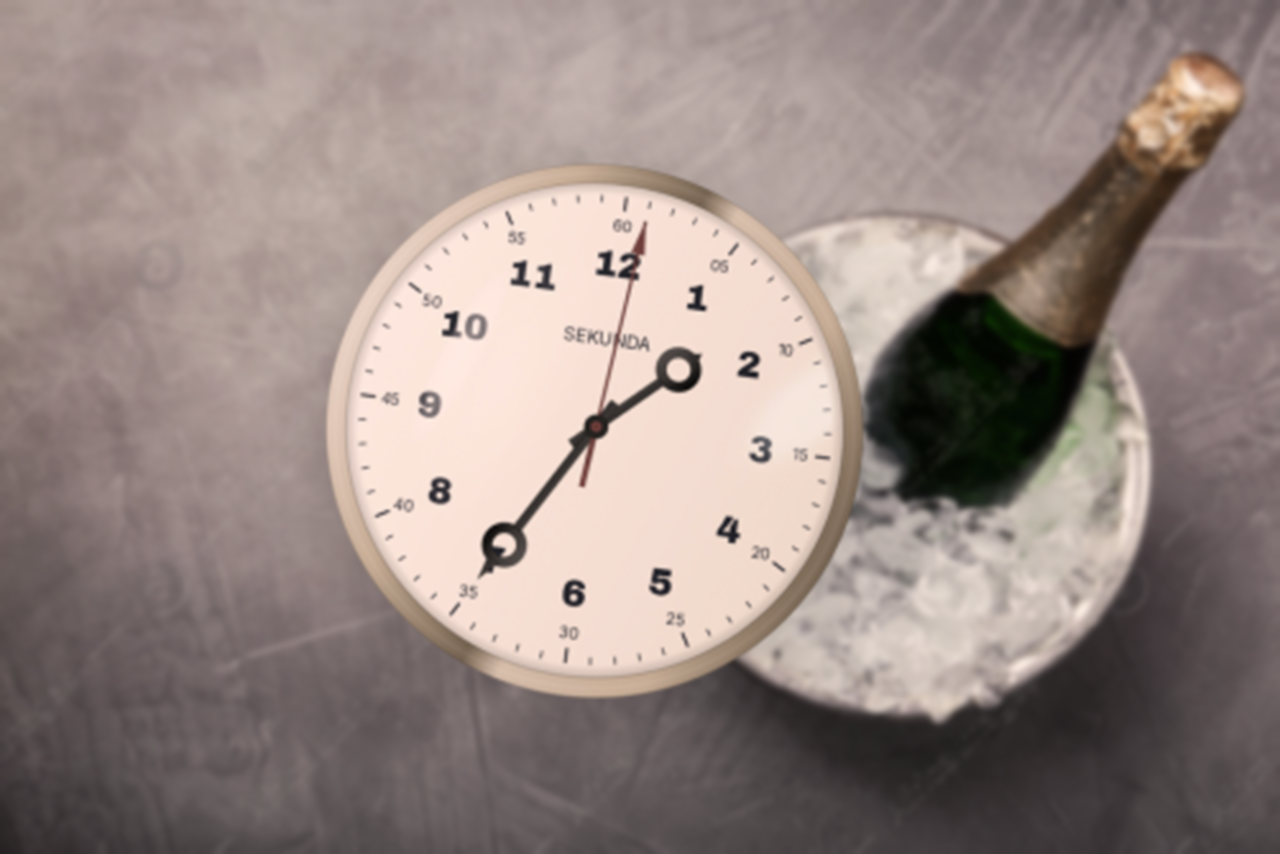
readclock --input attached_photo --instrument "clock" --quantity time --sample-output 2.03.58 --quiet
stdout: 1.35.01
